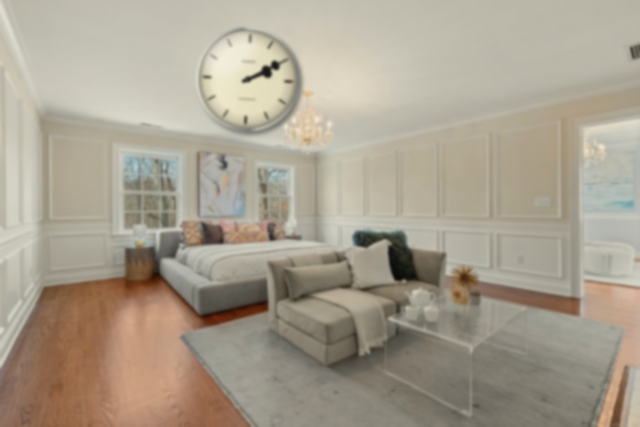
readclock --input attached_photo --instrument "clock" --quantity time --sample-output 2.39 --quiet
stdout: 2.10
